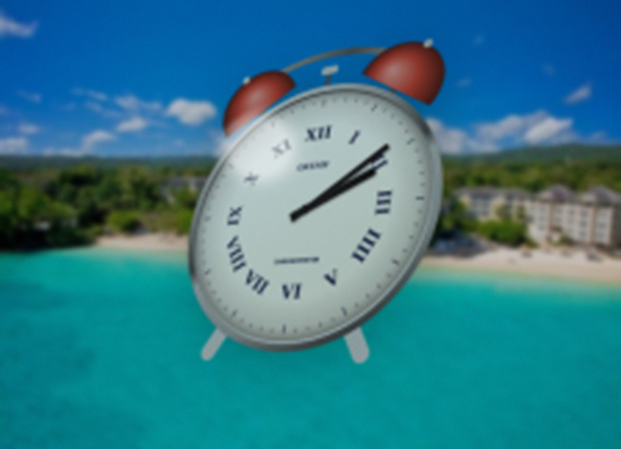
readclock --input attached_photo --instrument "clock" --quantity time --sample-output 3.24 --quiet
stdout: 2.09
